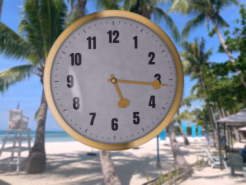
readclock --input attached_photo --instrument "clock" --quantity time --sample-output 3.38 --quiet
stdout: 5.16
